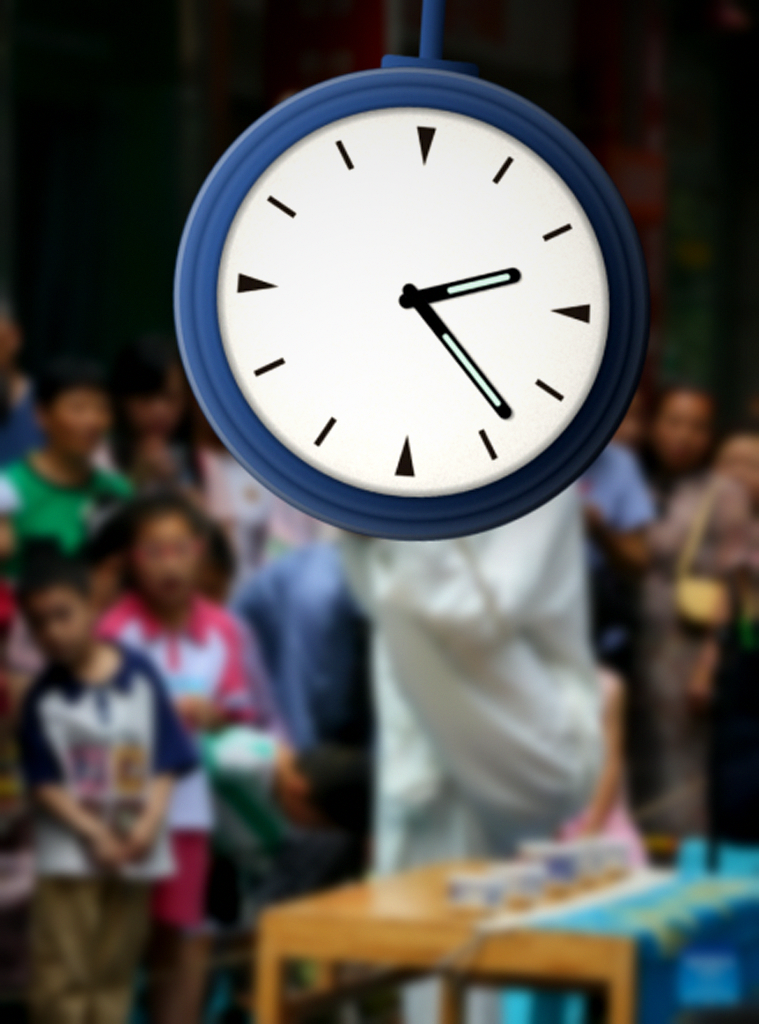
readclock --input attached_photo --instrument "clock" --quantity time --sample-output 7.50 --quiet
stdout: 2.23
